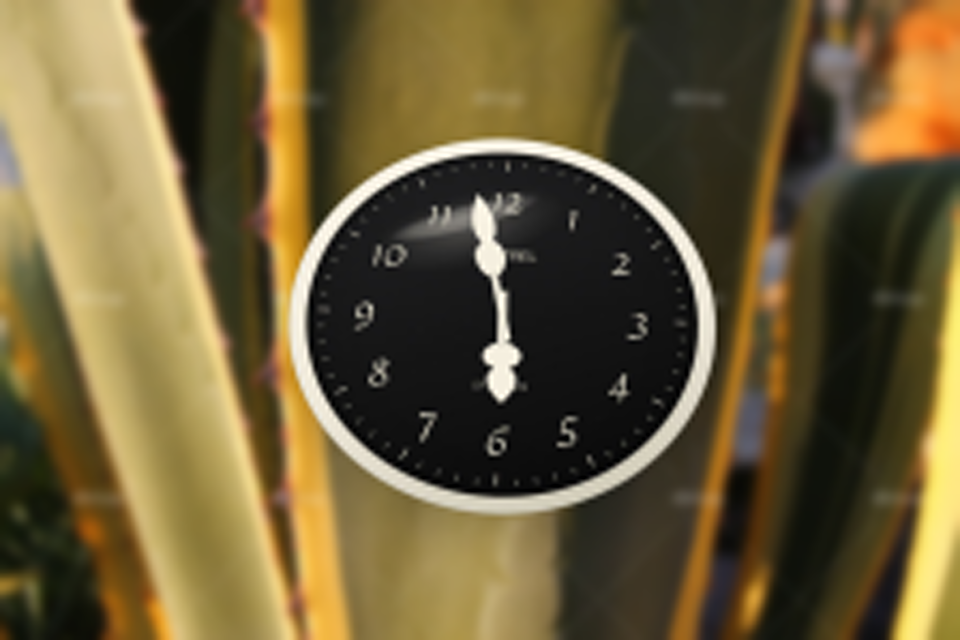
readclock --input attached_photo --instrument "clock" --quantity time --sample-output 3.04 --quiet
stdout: 5.58
